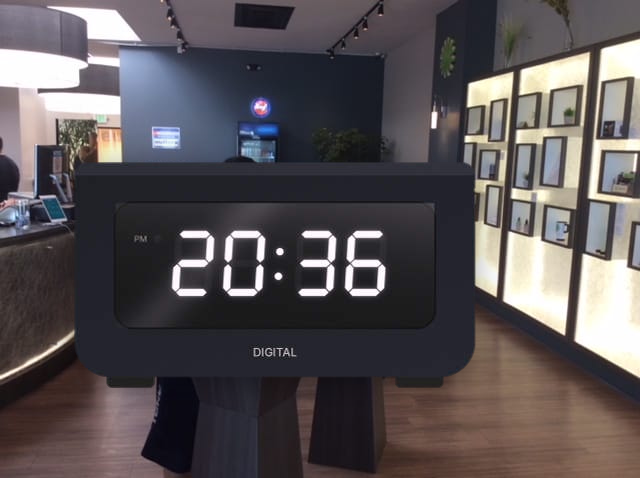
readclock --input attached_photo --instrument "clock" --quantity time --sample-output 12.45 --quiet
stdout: 20.36
